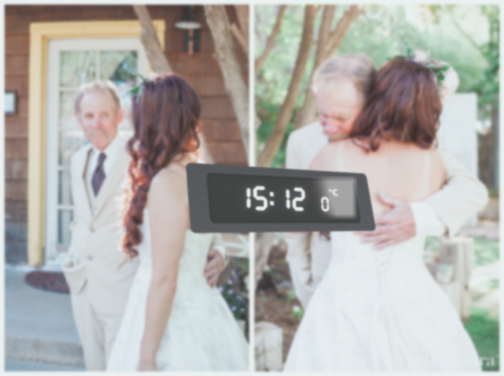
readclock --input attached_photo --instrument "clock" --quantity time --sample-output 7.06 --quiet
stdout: 15.12
